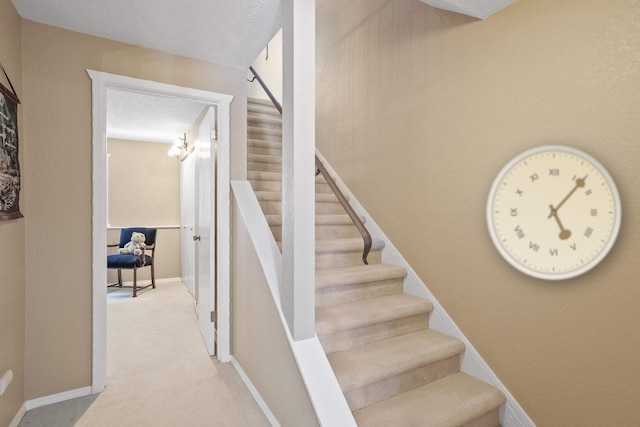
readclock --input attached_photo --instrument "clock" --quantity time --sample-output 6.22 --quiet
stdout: 5.07
